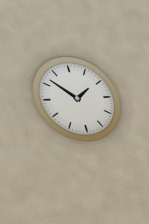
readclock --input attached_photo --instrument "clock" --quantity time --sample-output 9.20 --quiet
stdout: 1.52
